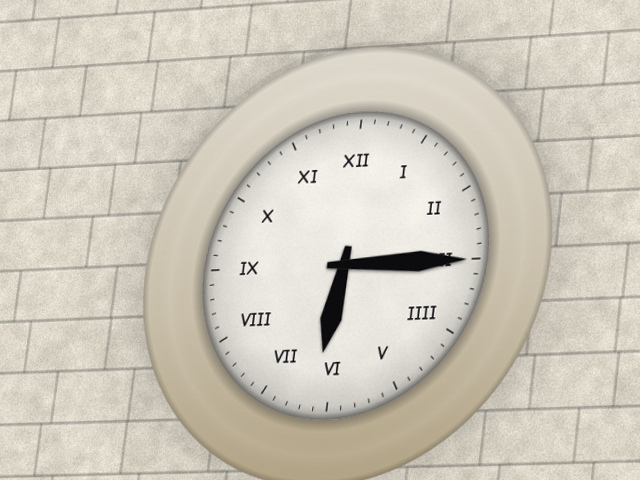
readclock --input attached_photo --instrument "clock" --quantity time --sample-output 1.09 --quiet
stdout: 6.15
